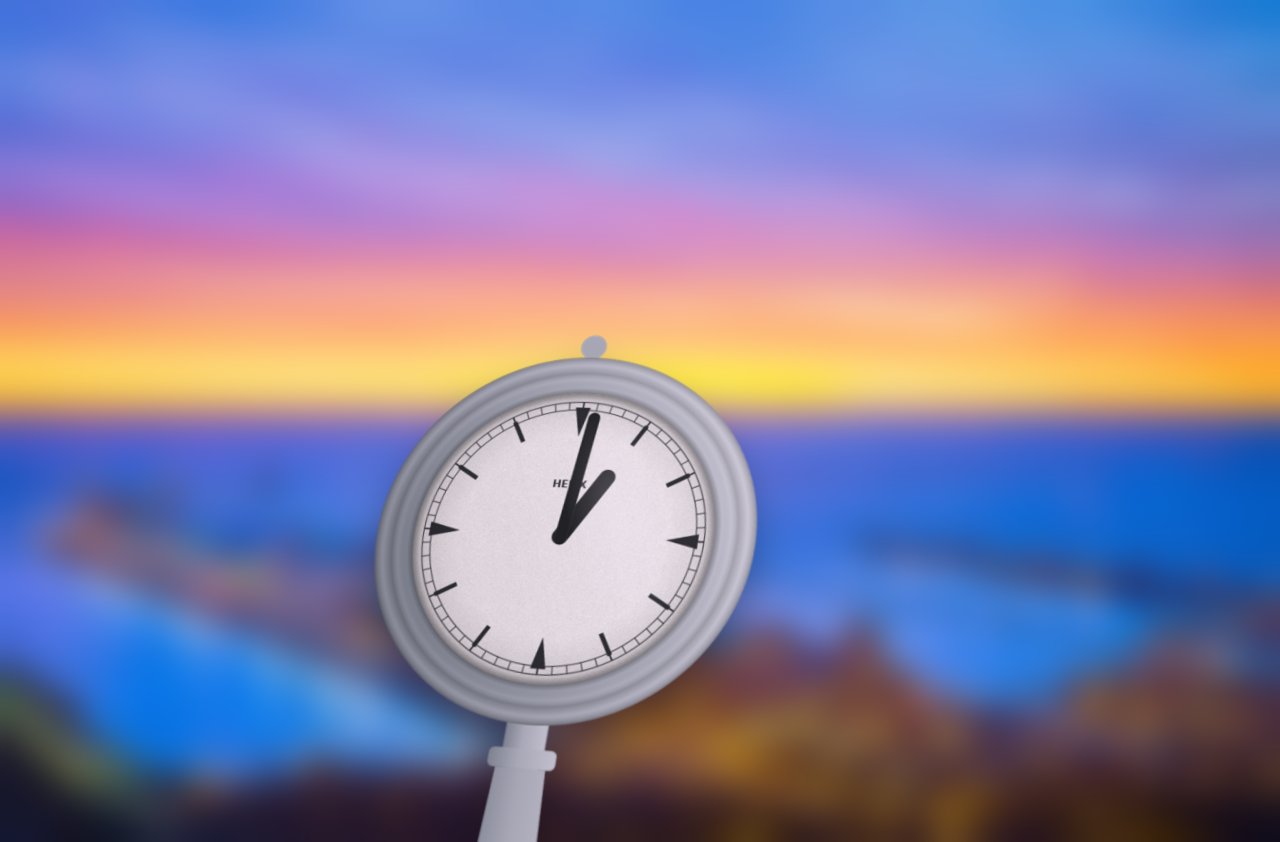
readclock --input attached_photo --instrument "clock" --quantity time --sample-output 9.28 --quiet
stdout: 1.01
